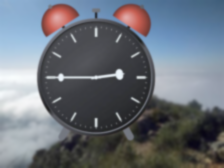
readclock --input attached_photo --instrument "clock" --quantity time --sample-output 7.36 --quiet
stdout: 2.45
